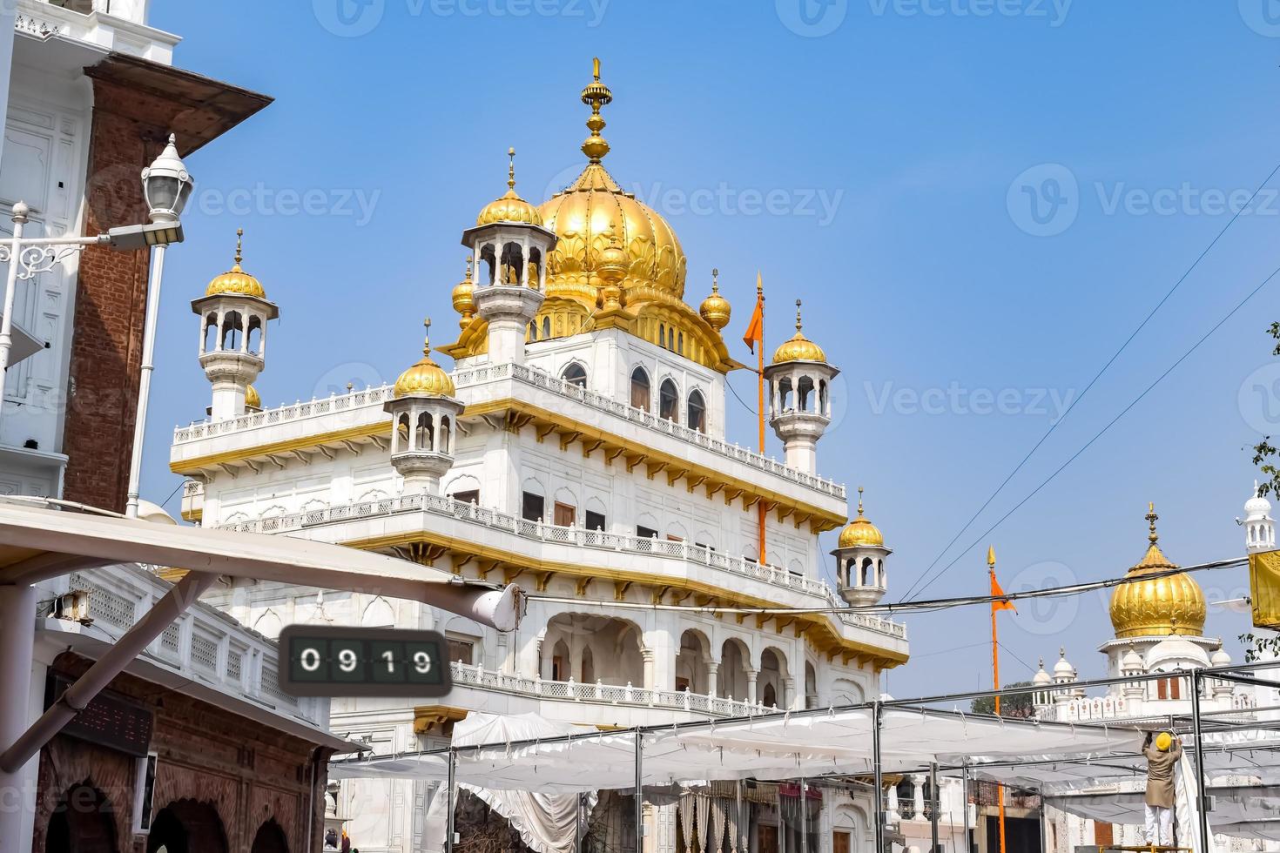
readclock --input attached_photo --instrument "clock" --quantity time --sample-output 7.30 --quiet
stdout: 9.19
